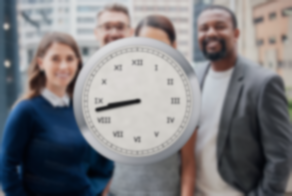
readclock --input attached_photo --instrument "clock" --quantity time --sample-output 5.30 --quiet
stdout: 8.43
